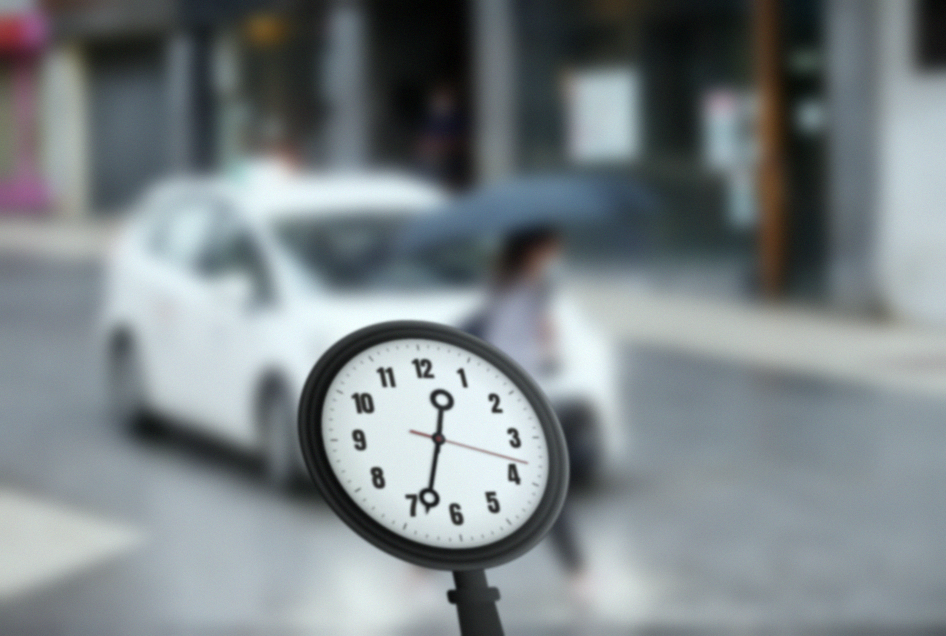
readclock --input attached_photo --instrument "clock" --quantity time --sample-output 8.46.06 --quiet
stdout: 12.33.18
